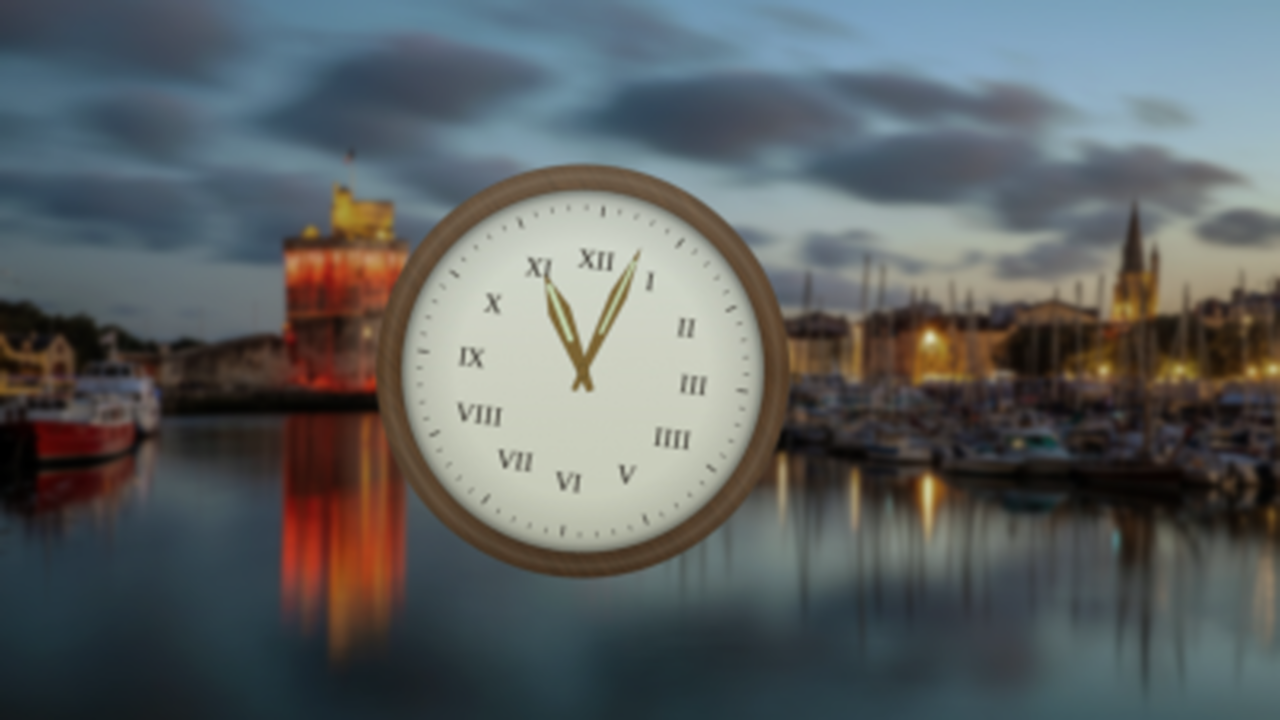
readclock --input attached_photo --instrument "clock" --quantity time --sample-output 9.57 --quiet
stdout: 11.03
